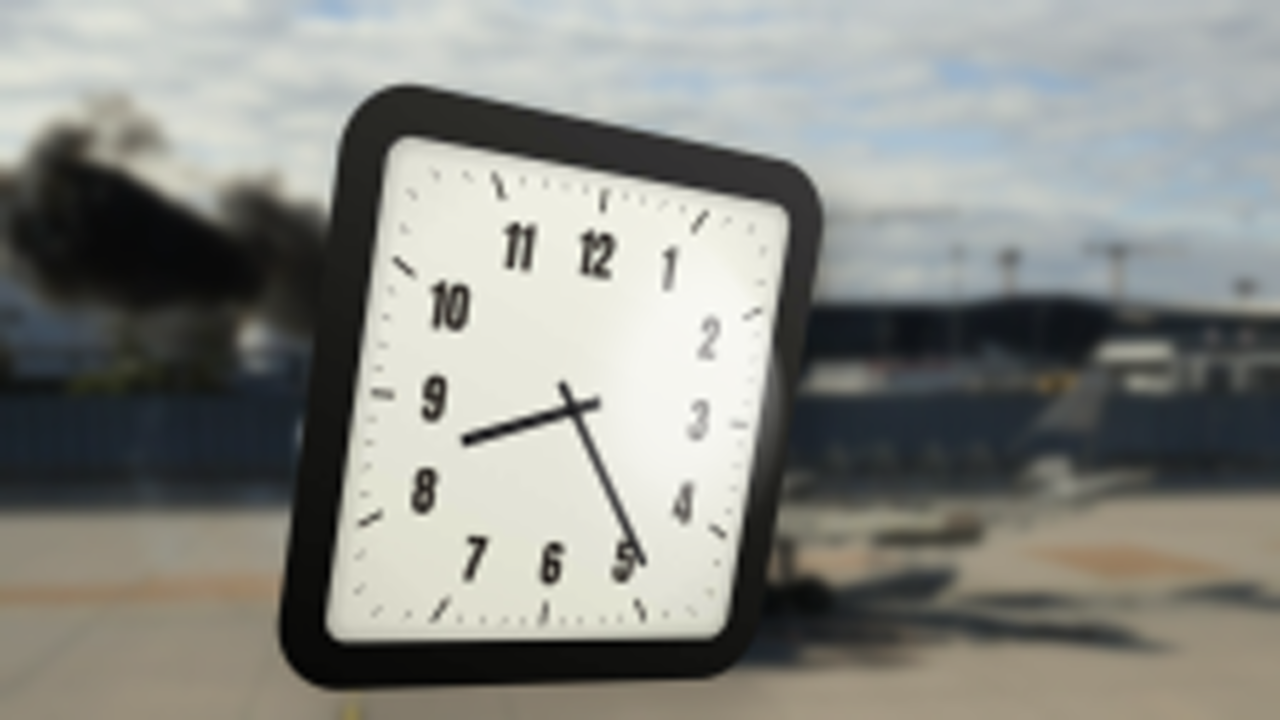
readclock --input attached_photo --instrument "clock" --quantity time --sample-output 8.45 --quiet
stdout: 8.24
